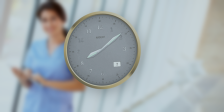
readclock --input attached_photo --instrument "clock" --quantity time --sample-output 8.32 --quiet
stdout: 8.09
